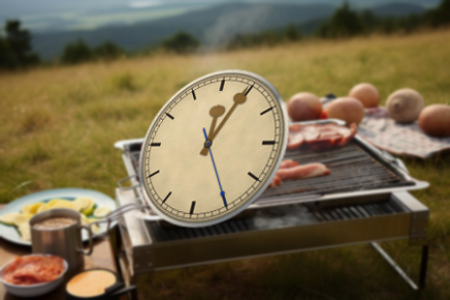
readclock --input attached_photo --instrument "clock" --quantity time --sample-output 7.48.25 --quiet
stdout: 12.04.25
